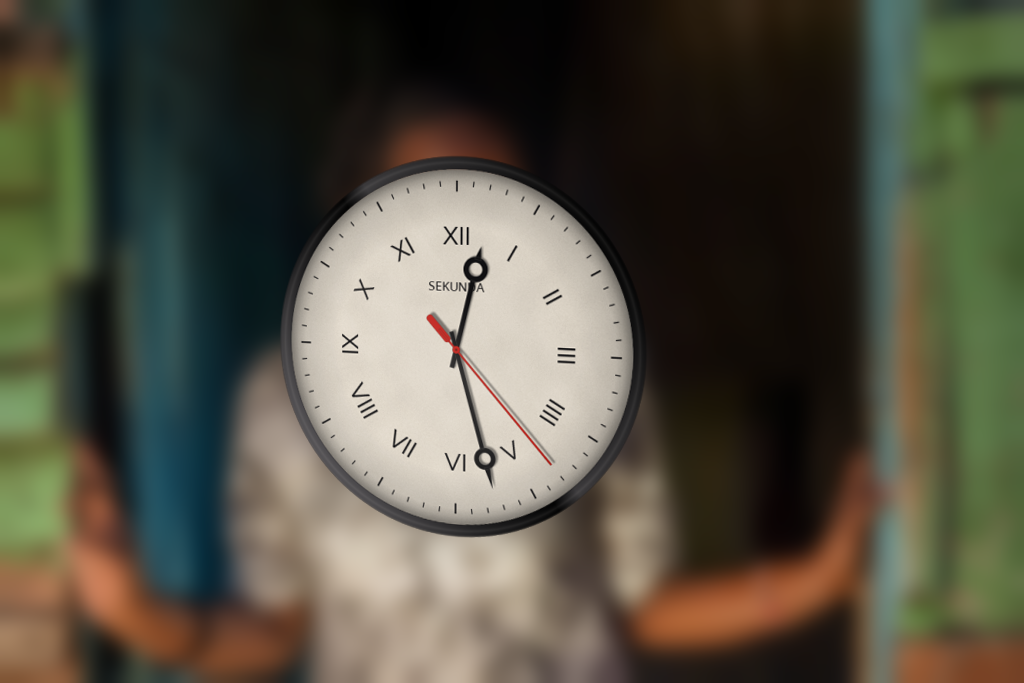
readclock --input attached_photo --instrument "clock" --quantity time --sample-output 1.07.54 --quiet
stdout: 12.27.23
